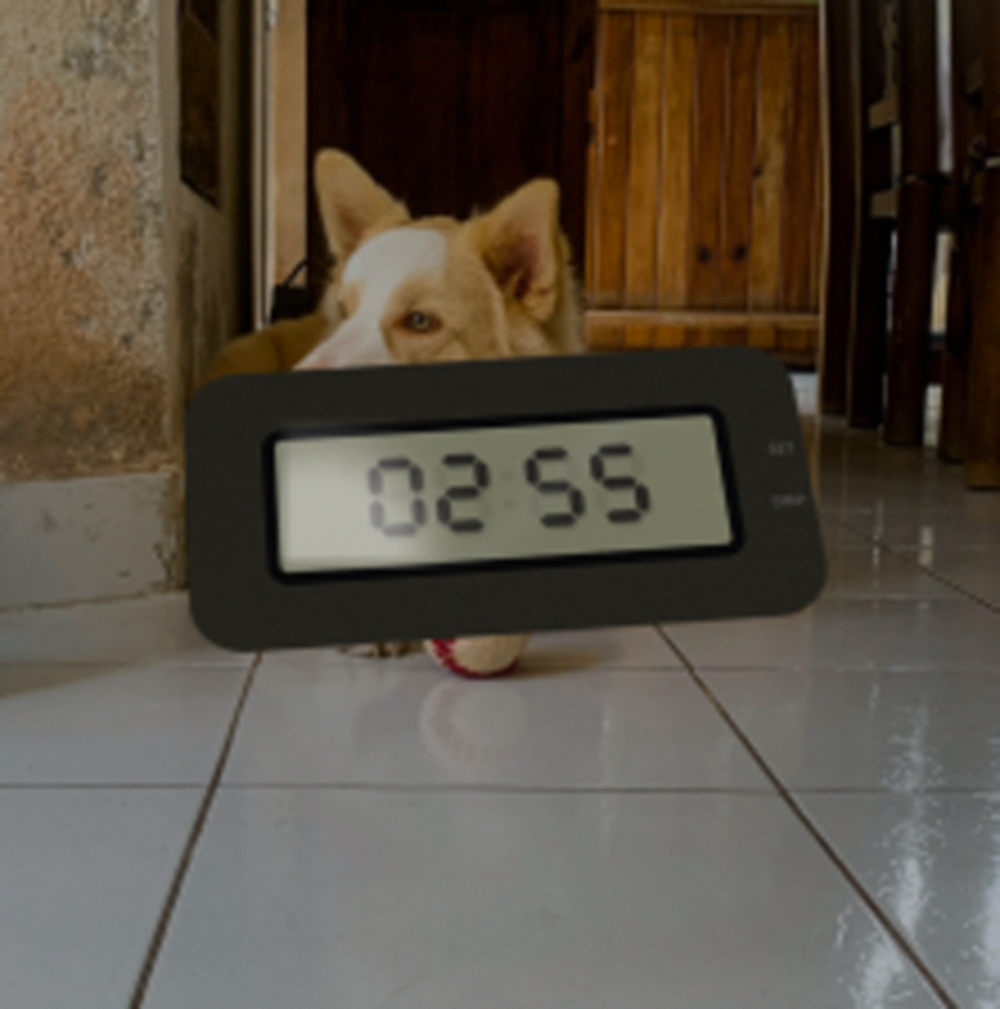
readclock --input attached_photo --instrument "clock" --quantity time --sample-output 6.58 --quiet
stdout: 2.55
